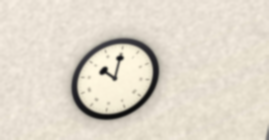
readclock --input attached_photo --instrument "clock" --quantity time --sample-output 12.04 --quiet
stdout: 10.00
